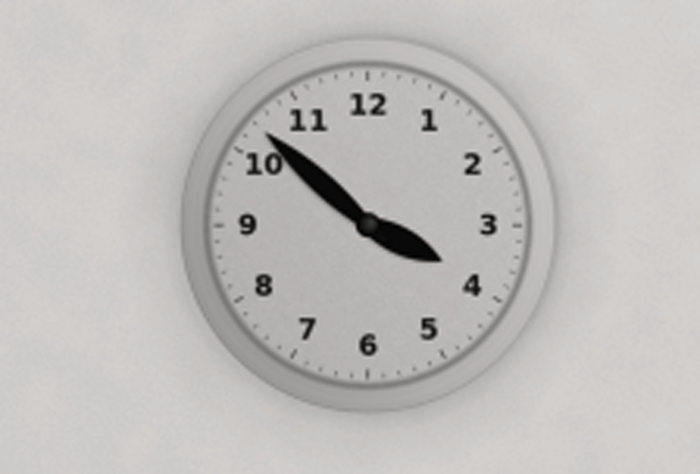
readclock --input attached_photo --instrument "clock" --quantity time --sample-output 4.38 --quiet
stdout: 3.52
